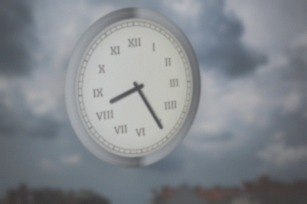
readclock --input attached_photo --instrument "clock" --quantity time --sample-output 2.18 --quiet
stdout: 8.25
